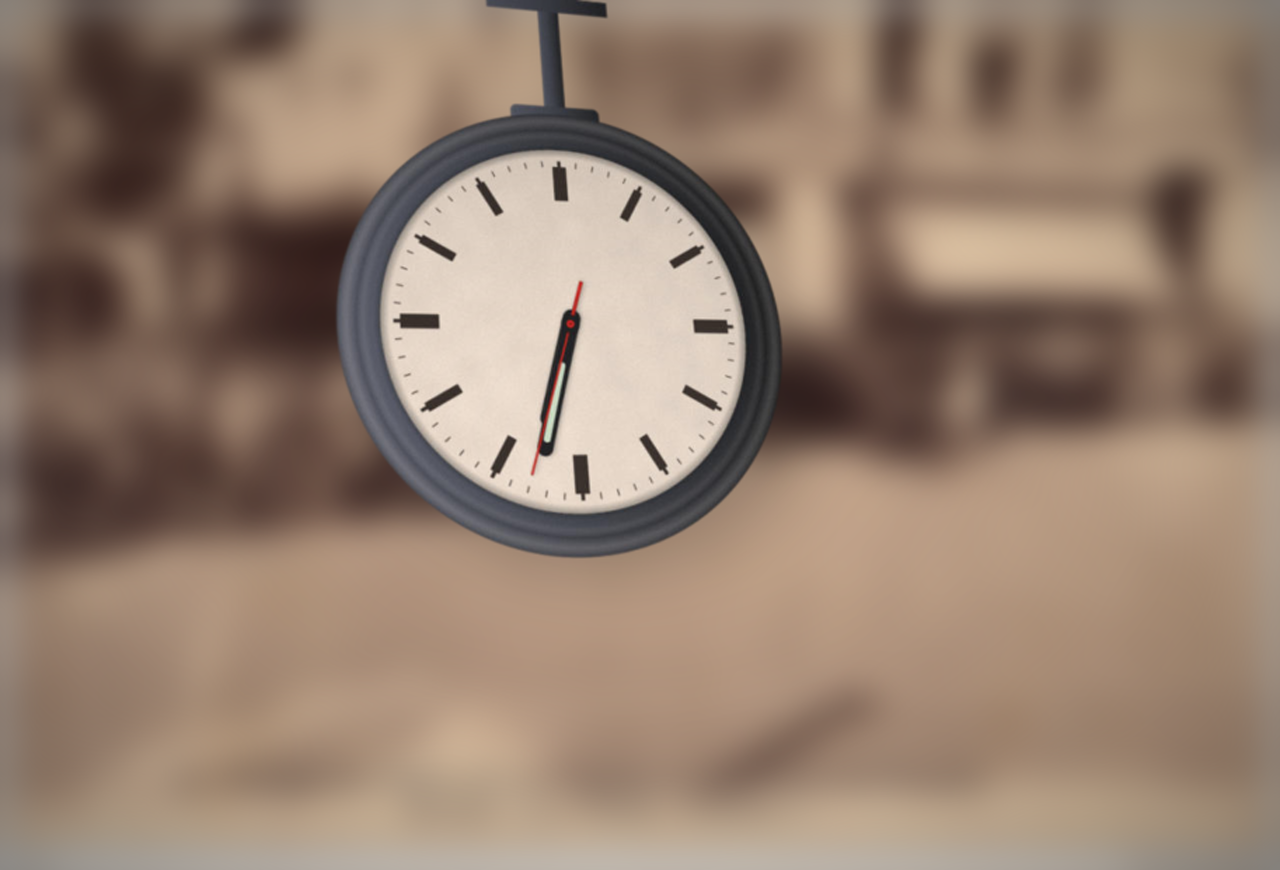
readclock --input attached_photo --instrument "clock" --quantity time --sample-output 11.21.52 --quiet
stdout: 6.32.33
